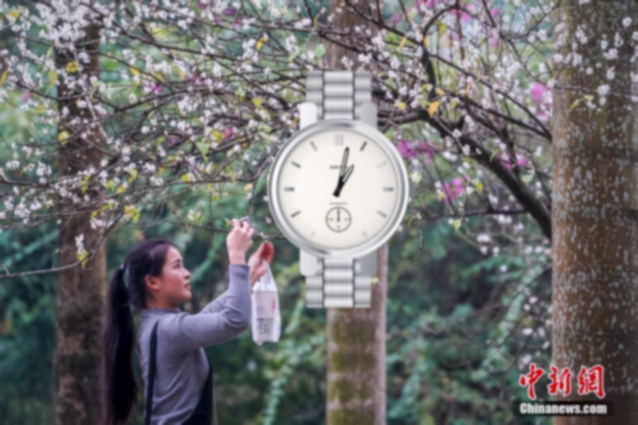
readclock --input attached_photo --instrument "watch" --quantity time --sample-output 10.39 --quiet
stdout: 1.02
